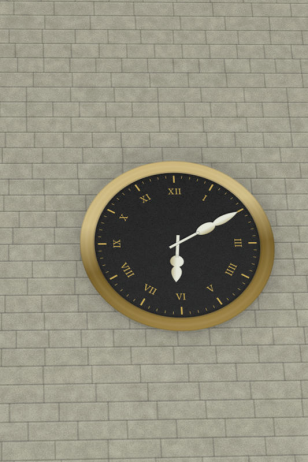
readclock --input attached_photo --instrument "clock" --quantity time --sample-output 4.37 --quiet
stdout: 6.10
